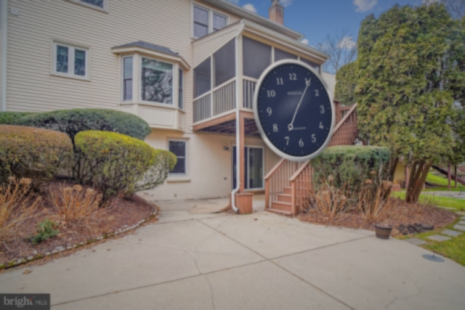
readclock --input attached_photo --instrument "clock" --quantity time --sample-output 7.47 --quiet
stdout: 7.06
